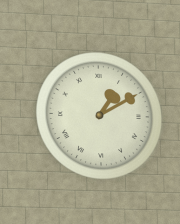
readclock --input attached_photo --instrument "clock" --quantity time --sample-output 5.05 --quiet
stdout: 1.10
